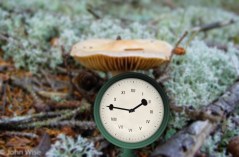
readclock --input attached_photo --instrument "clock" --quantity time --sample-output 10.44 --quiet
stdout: 1.46
